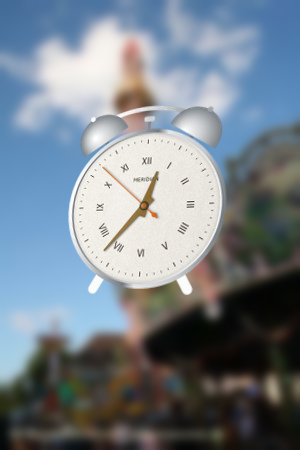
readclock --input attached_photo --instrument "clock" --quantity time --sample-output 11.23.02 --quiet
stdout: 12.36.52
